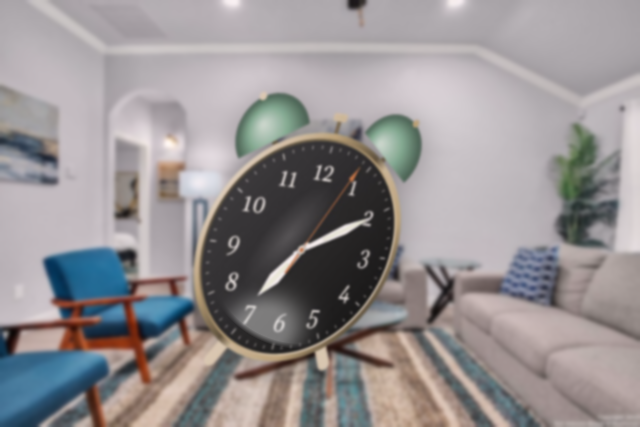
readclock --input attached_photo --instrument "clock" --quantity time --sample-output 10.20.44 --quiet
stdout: 7.10.04
